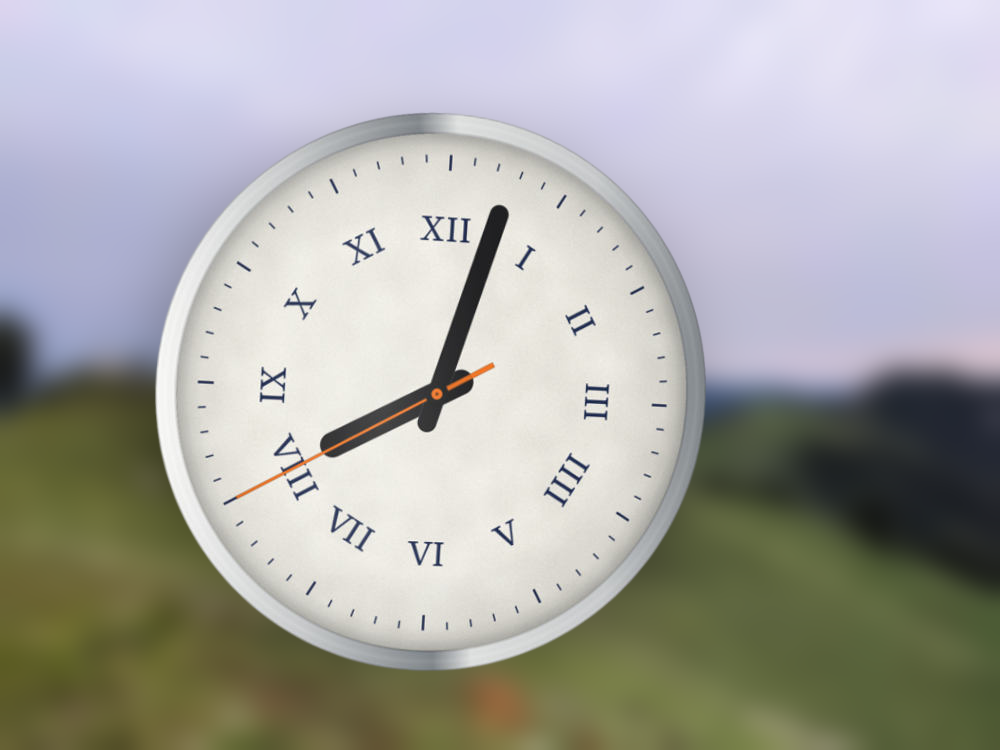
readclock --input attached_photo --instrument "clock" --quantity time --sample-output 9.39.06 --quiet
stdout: 8.02.40
